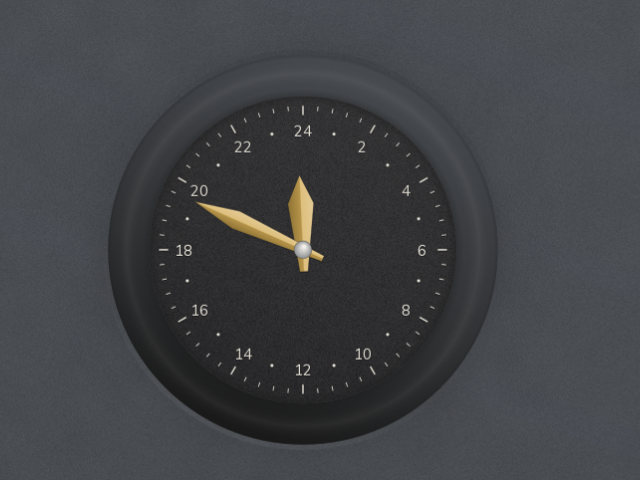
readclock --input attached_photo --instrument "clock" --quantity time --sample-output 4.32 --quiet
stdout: 23.49
